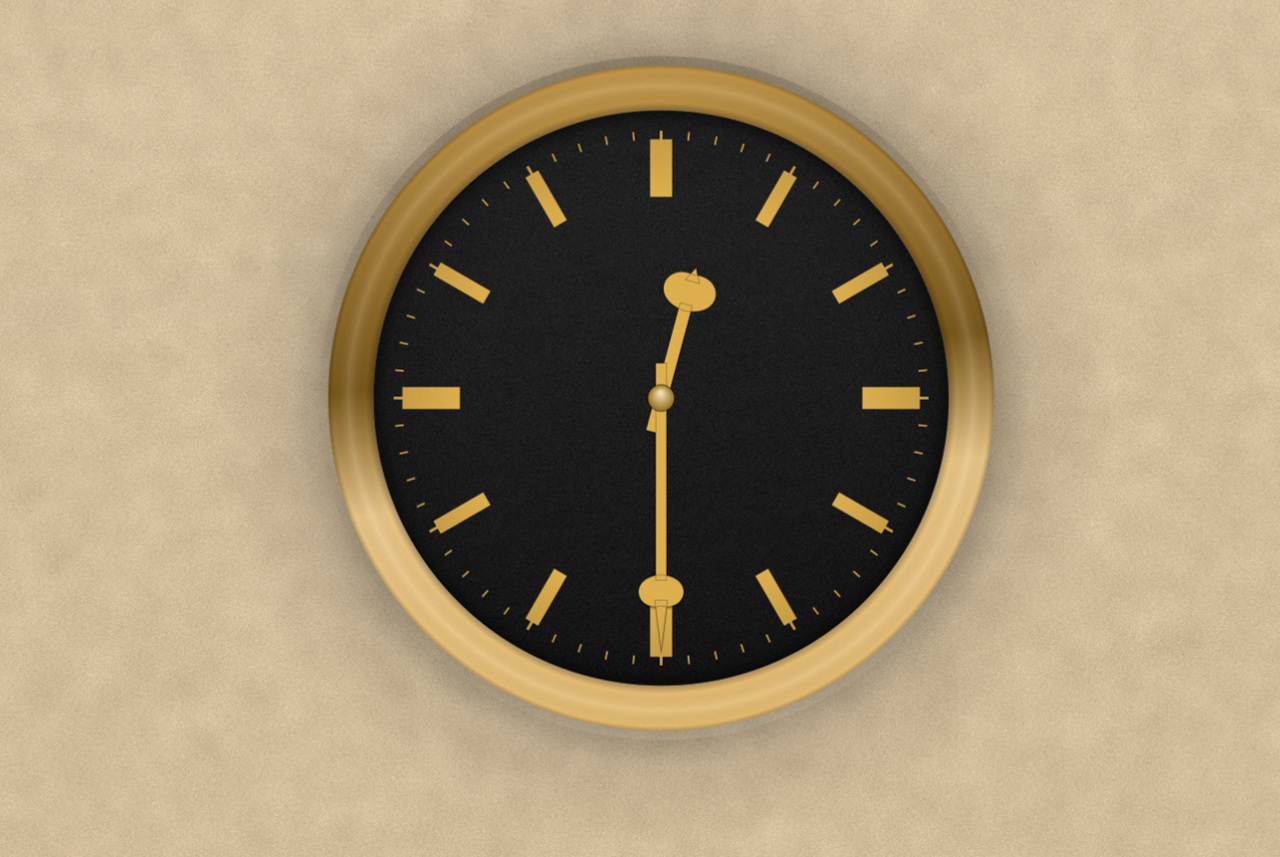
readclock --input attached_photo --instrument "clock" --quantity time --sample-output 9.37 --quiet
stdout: 12.30
